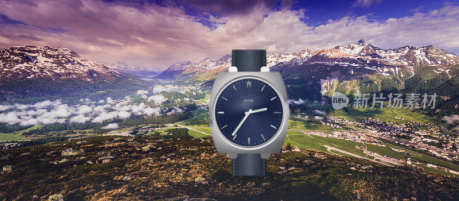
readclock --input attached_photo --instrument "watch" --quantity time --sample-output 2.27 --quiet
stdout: 2.36
